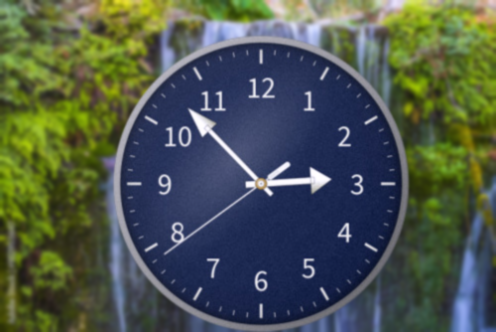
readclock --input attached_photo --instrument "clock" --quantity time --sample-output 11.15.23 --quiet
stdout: 2.52.39
